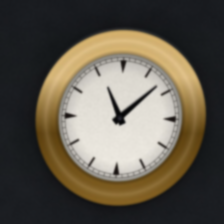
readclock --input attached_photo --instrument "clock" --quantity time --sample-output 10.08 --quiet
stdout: 11.08
